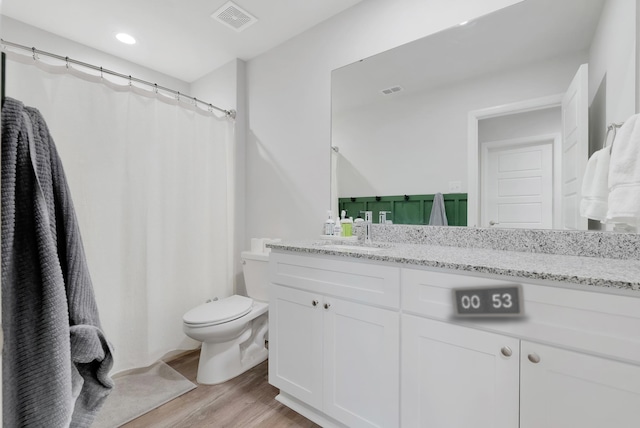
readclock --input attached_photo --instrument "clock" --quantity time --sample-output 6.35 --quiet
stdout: 0.53
